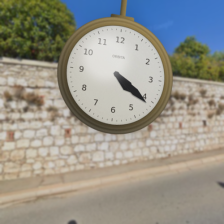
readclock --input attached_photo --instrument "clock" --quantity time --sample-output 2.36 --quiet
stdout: 4.21
